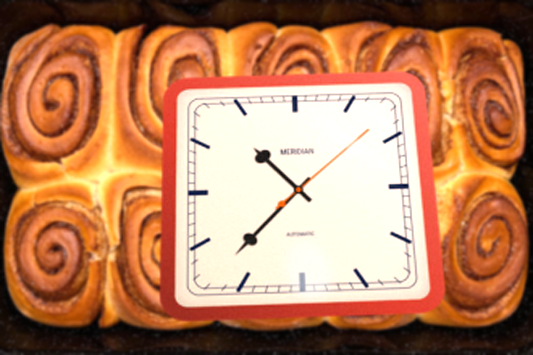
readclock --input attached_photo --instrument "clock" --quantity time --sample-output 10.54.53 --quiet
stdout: 10.37.08
